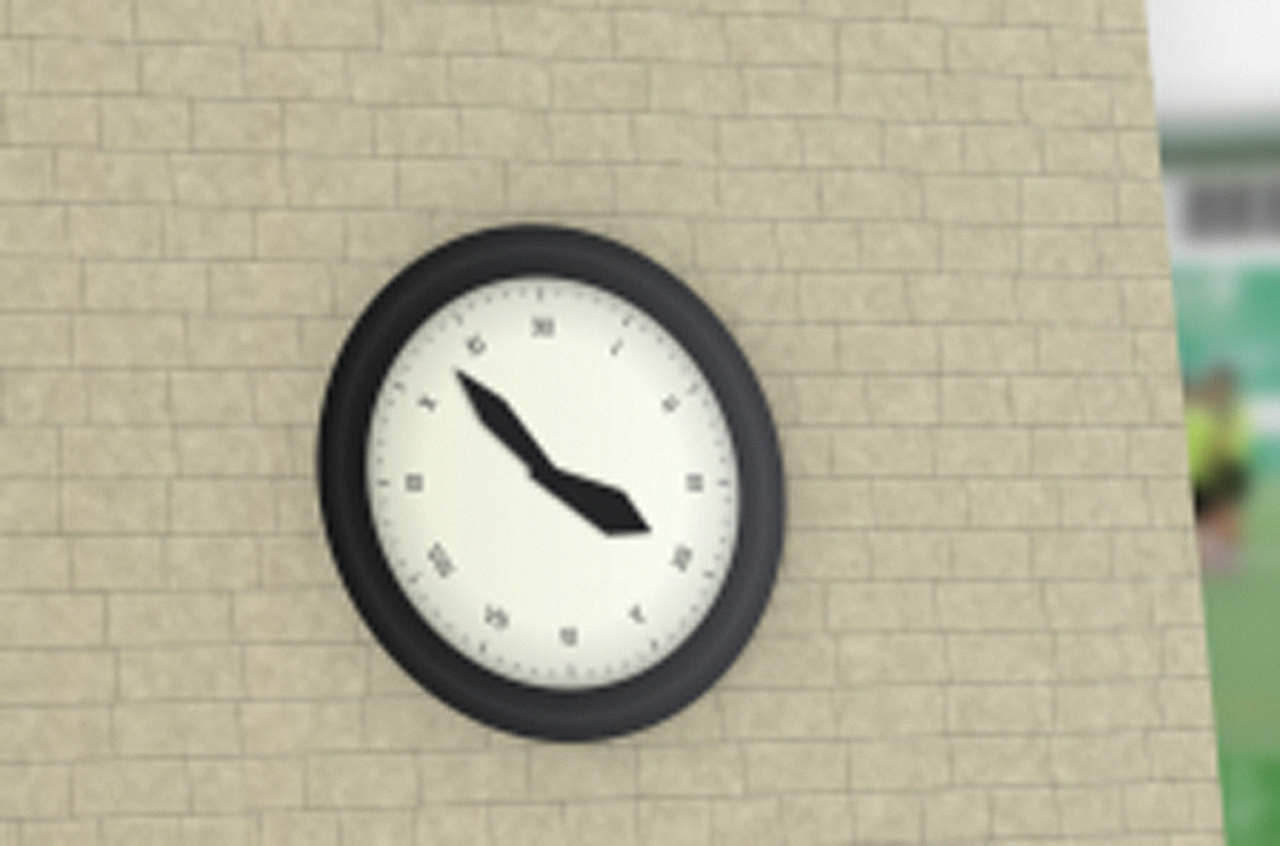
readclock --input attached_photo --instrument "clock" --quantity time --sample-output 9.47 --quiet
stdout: 3.53
